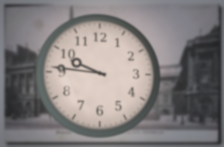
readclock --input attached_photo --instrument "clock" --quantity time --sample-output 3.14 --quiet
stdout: 9.46
